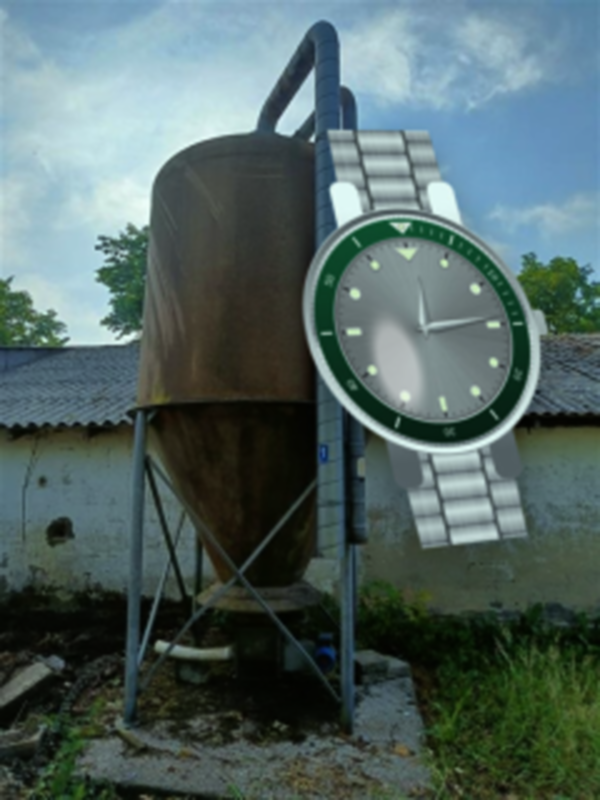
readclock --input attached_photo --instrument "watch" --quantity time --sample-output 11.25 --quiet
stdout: 12.14
